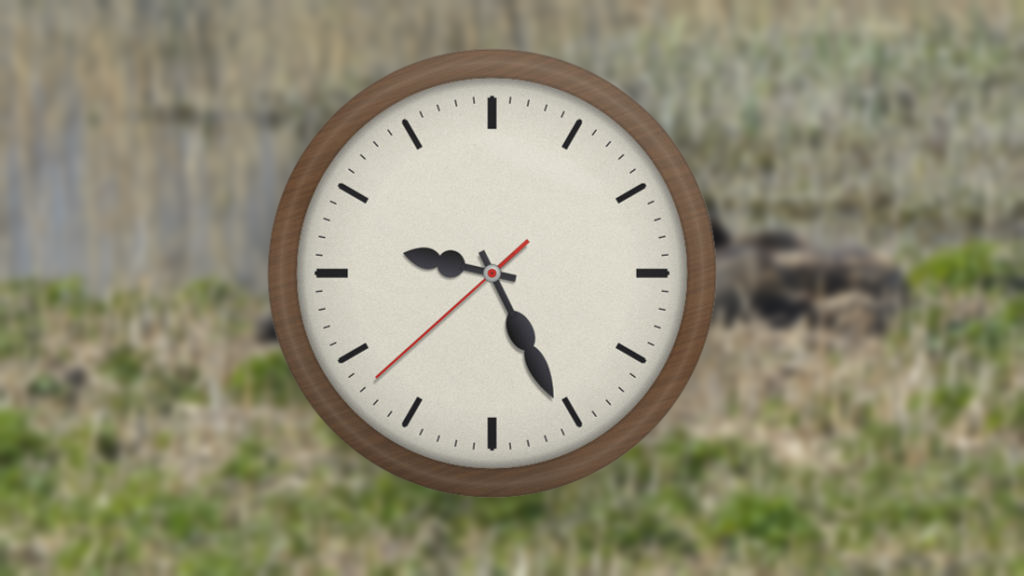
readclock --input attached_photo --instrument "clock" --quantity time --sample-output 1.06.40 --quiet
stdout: 9.25.38
